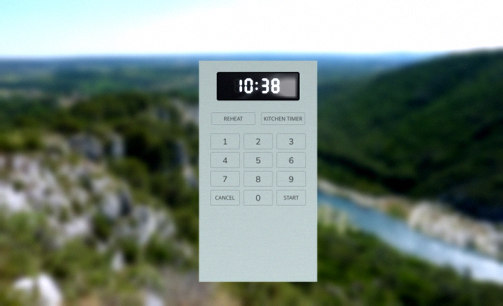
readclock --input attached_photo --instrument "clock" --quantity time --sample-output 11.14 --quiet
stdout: 10.38
